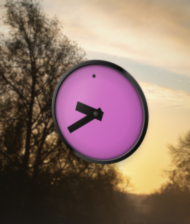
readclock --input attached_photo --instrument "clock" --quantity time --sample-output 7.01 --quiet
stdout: 9.40
